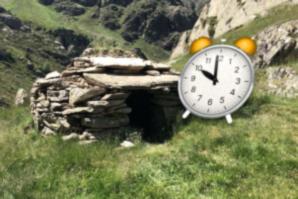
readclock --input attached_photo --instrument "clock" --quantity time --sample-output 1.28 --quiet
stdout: 9.59
